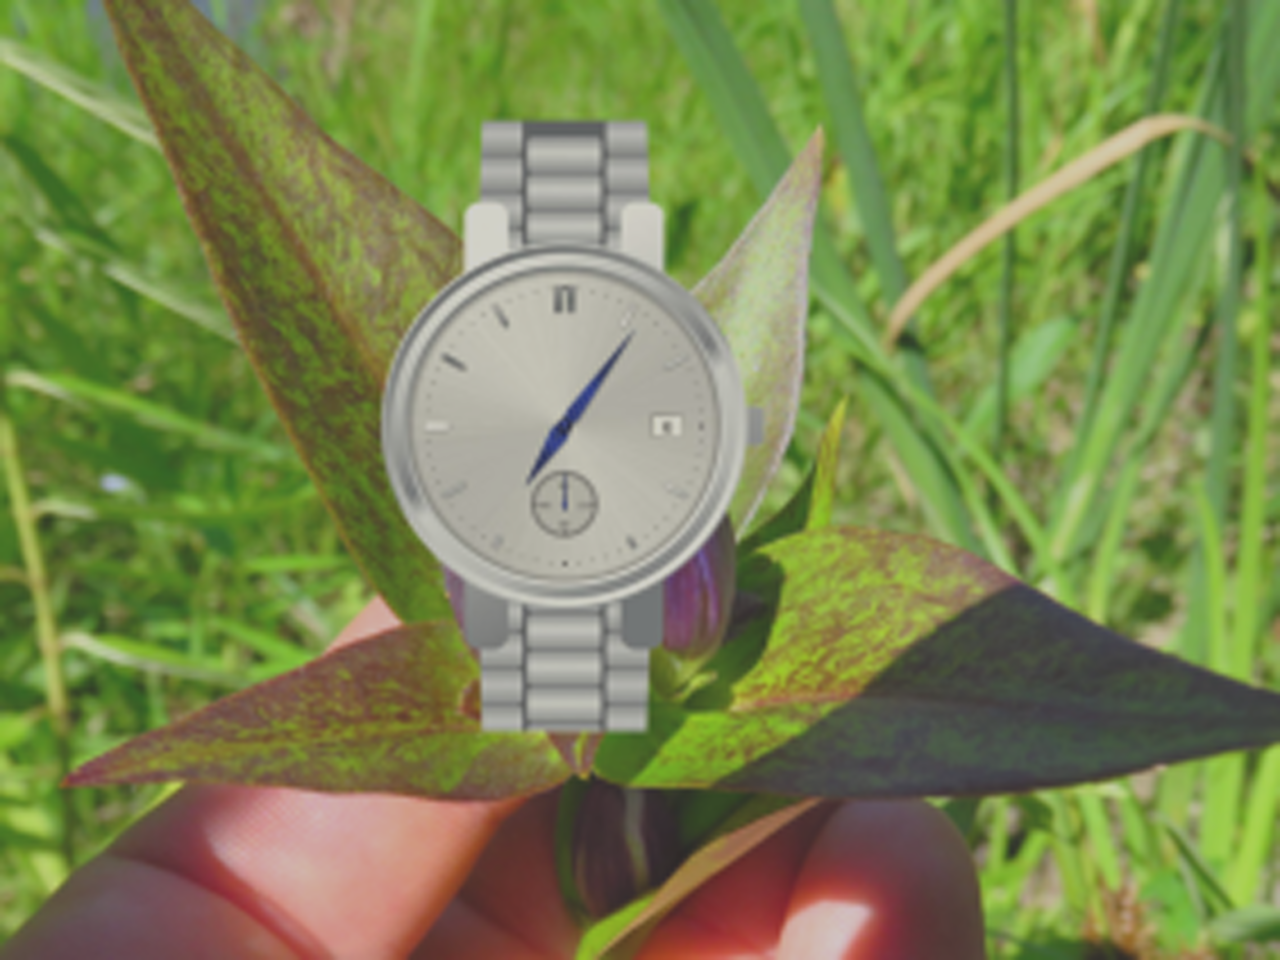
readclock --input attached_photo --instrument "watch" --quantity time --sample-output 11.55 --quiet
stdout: 7.06
